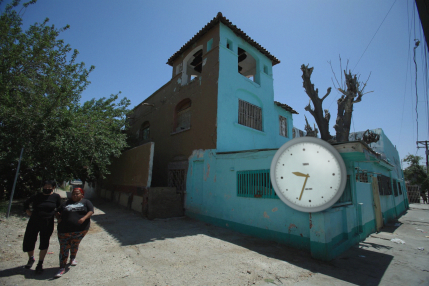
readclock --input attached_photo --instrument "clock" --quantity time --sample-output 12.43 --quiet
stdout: 9.34
